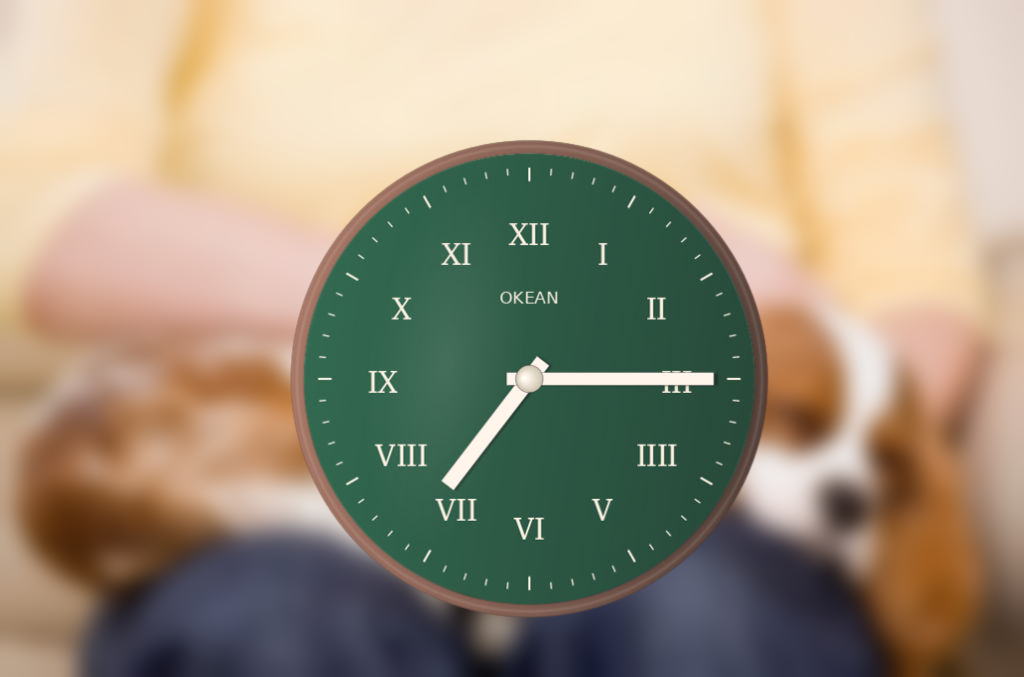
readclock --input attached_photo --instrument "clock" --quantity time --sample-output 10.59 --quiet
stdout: 7.15
